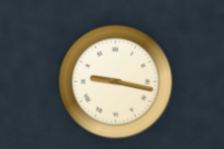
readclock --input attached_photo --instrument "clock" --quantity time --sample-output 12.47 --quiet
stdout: 9.17
